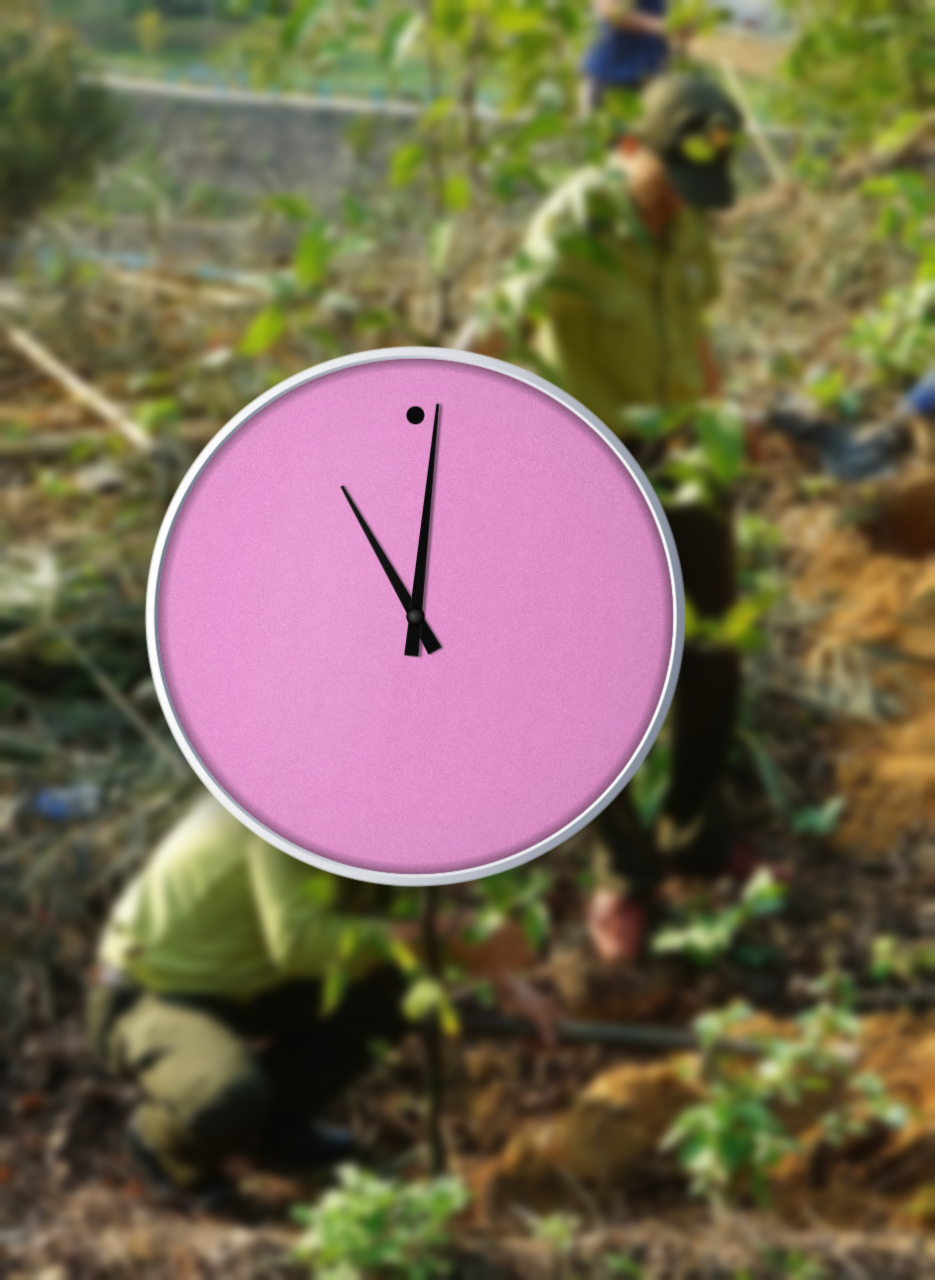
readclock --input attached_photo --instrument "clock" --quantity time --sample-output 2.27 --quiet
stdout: 11.01
